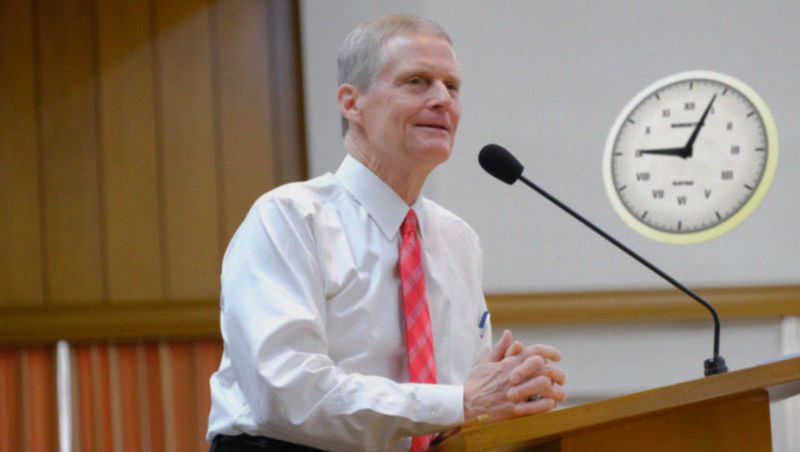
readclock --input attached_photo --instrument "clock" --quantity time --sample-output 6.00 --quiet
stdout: 9.04
